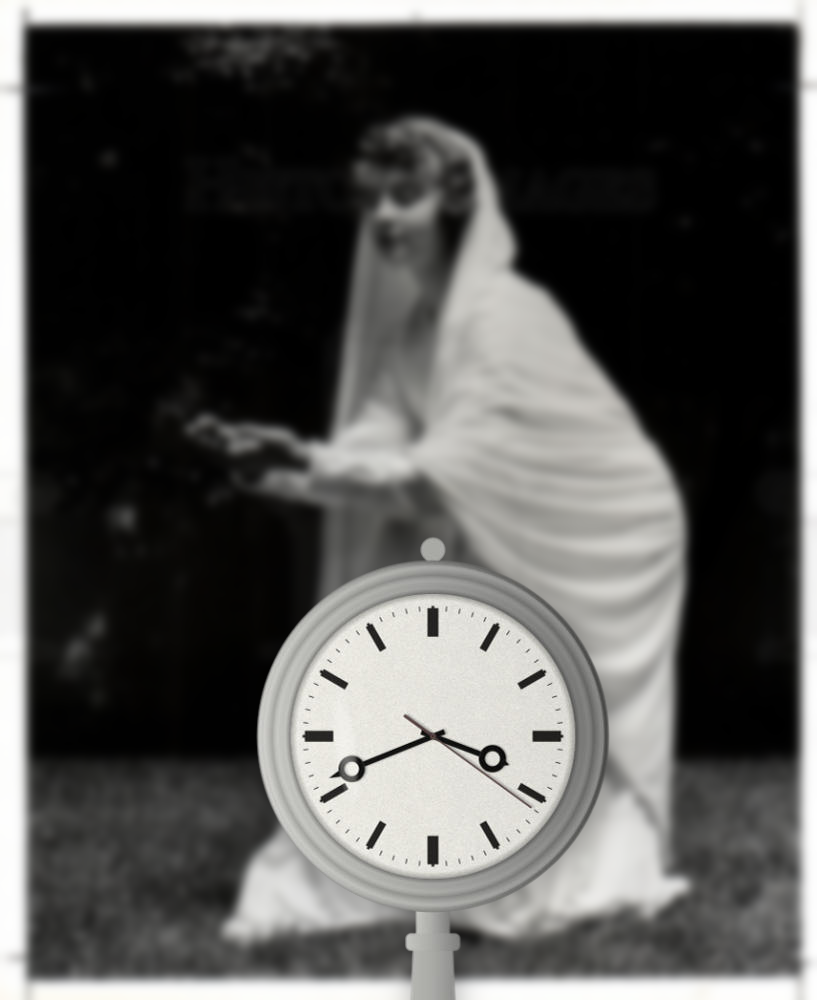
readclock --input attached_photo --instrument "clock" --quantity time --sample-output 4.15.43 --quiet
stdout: 3.41.21
